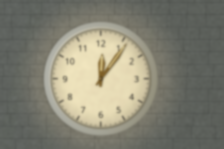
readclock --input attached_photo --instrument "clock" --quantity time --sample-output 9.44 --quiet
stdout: 12.06
